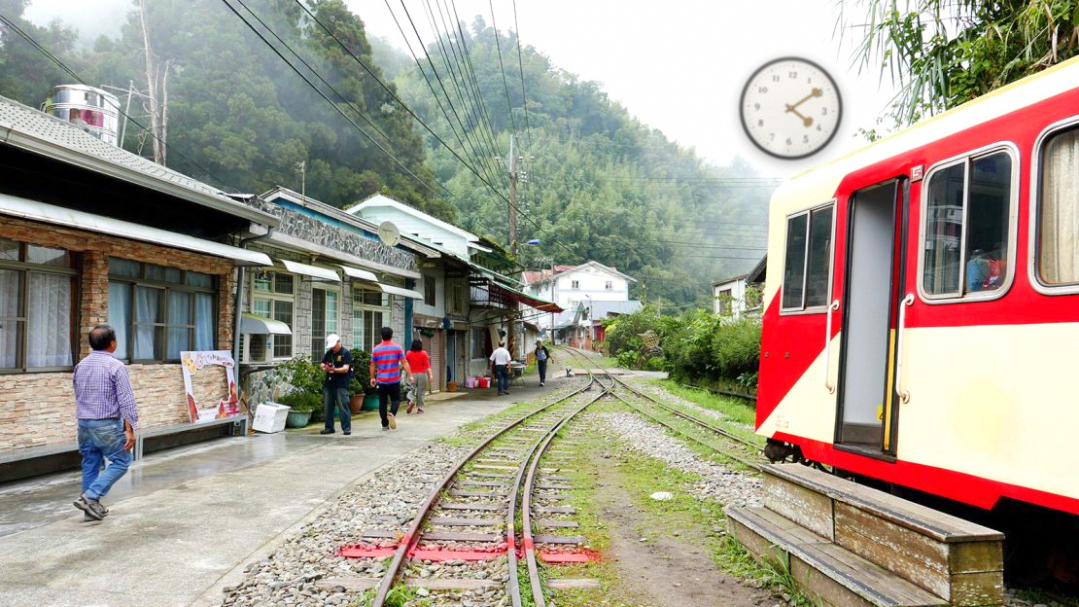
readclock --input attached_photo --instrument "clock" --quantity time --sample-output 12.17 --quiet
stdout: 4.09
